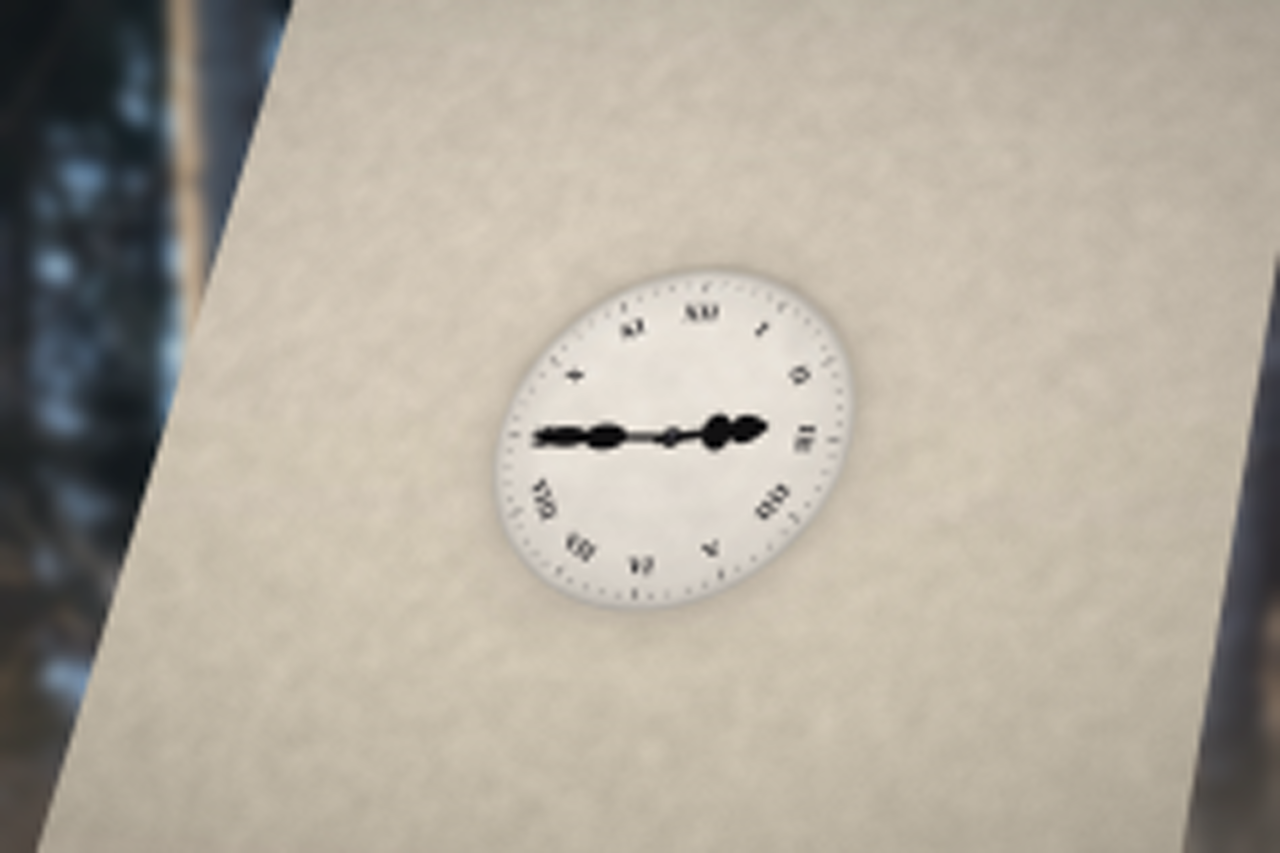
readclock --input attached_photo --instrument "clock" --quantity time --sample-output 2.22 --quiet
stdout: 2.45
